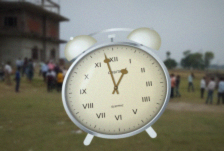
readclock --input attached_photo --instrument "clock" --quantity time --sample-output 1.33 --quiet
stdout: 12.58
